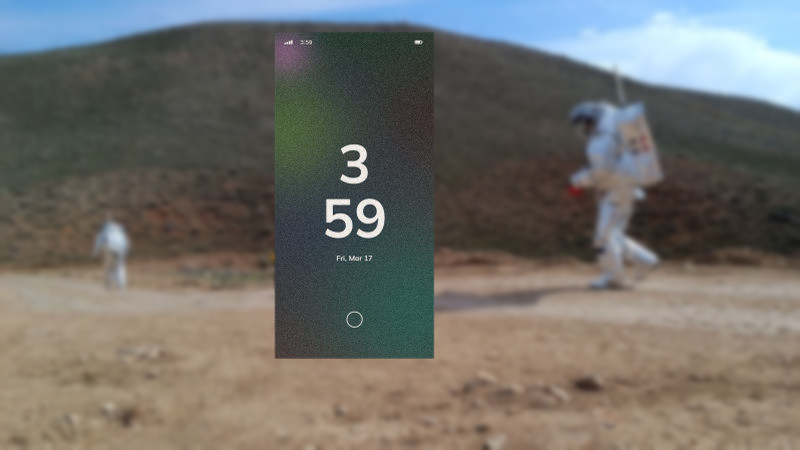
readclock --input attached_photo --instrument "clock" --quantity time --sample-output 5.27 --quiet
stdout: 3.59
